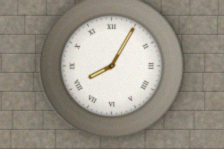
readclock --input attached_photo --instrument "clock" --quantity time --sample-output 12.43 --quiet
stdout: 8.05
